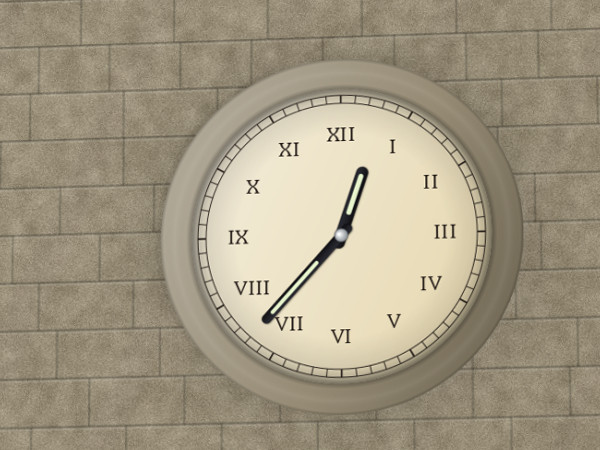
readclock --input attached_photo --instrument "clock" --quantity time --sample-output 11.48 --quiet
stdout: 12.37
